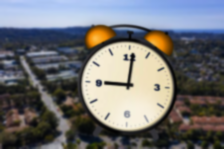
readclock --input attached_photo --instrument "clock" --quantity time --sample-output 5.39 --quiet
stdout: 9.01
